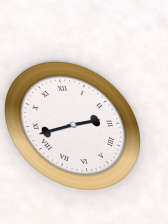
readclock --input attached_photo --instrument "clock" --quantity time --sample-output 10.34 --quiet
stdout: 2.43
